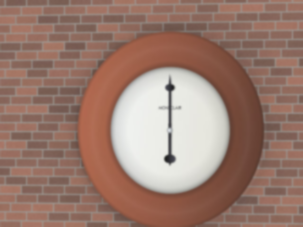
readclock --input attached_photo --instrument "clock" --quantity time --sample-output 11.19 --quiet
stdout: 6.00
